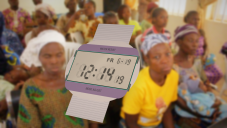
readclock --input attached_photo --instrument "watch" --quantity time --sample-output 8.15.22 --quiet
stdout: 12.14.19
